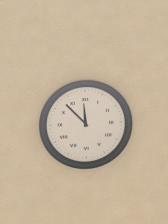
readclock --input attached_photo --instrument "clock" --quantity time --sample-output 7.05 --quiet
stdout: 11.53
